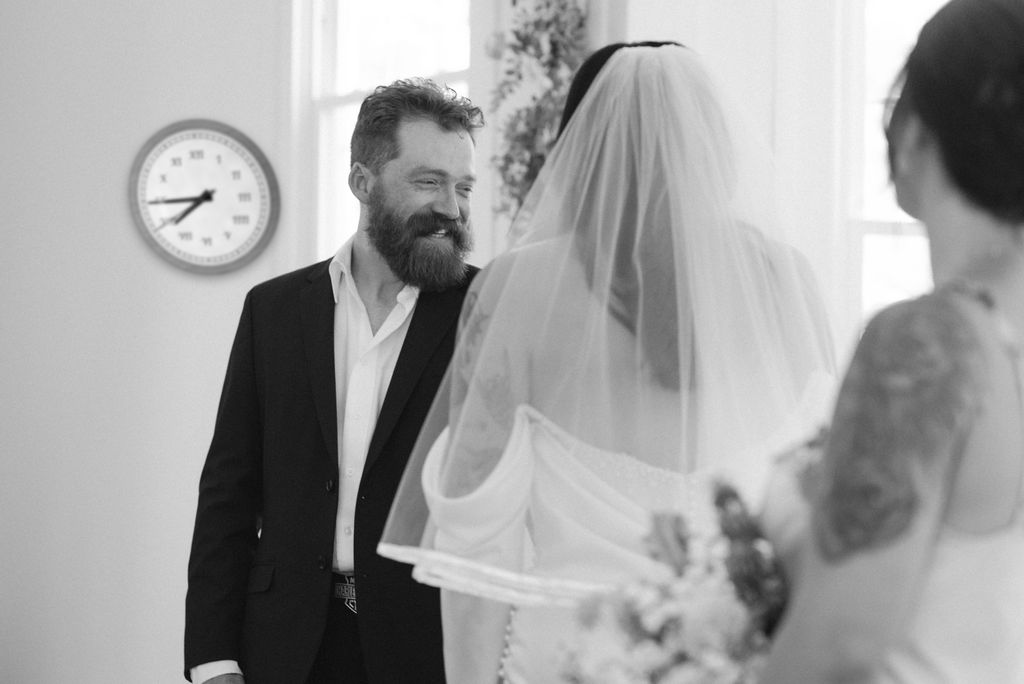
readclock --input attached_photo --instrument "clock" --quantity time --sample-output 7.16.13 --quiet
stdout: 7.44.40
